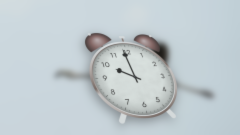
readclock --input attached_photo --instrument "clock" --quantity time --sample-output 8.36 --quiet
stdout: 9.59
